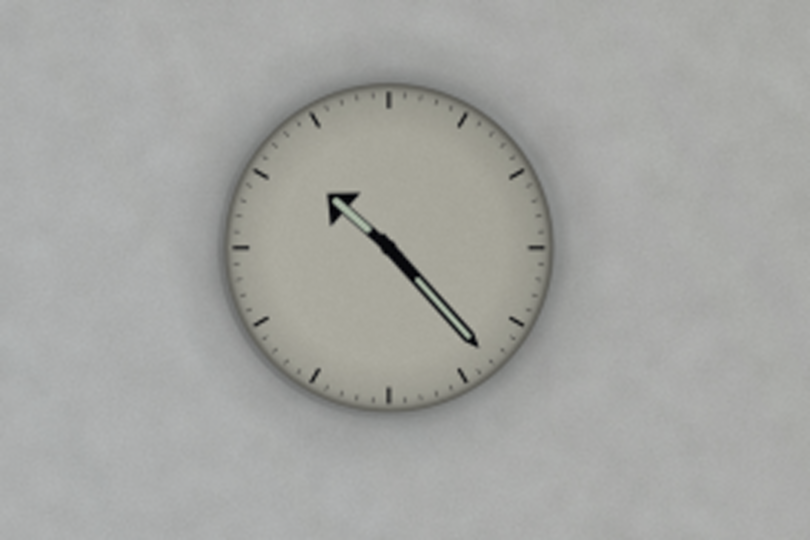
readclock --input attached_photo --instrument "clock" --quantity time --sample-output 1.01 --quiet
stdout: 10.23
